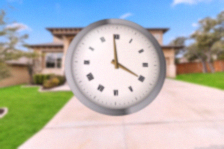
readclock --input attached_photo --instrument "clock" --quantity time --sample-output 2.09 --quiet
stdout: 3.59
